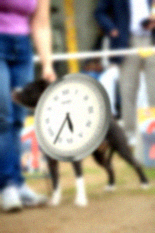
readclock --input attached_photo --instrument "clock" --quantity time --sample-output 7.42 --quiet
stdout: 5.36
